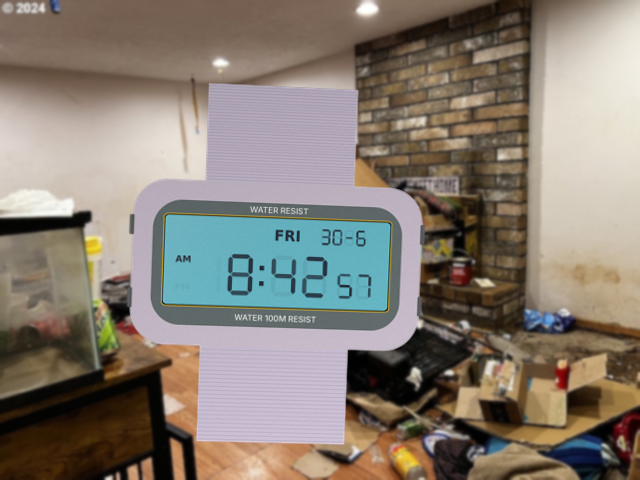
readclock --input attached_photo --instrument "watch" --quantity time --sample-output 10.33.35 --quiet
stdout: 8.42.57
